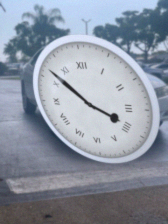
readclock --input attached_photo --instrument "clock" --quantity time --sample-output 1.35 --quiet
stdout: 3.52
